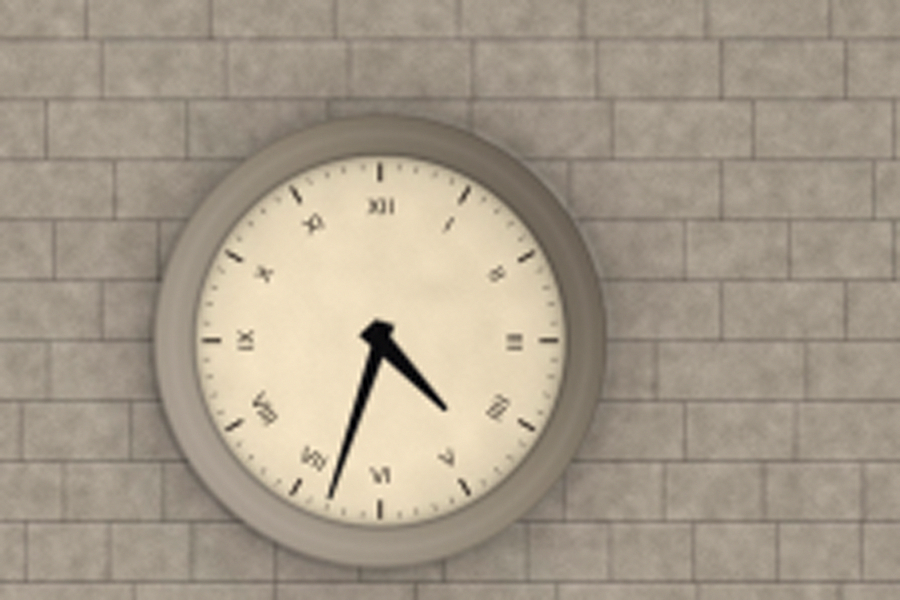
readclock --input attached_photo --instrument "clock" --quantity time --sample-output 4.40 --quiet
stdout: 4.33
